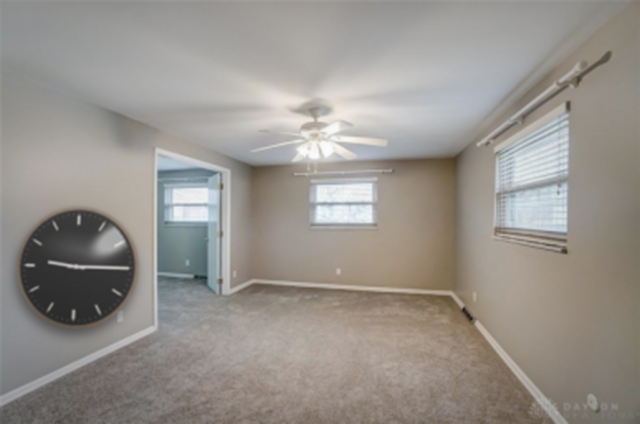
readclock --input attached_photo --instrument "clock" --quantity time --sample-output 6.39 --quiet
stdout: 9.15
